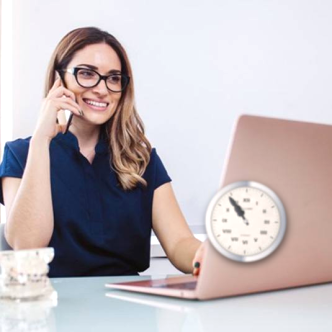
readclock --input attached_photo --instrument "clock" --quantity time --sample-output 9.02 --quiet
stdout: 10.54
